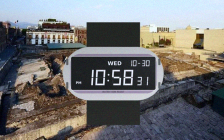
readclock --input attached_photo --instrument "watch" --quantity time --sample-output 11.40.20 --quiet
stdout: 10.58.31
